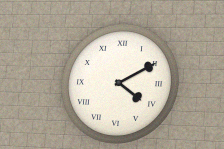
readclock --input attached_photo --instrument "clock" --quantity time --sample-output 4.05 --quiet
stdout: 4.10
